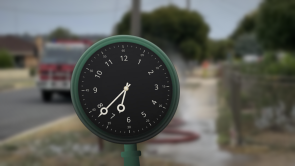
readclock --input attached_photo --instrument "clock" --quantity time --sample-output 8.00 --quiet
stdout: 6.38
